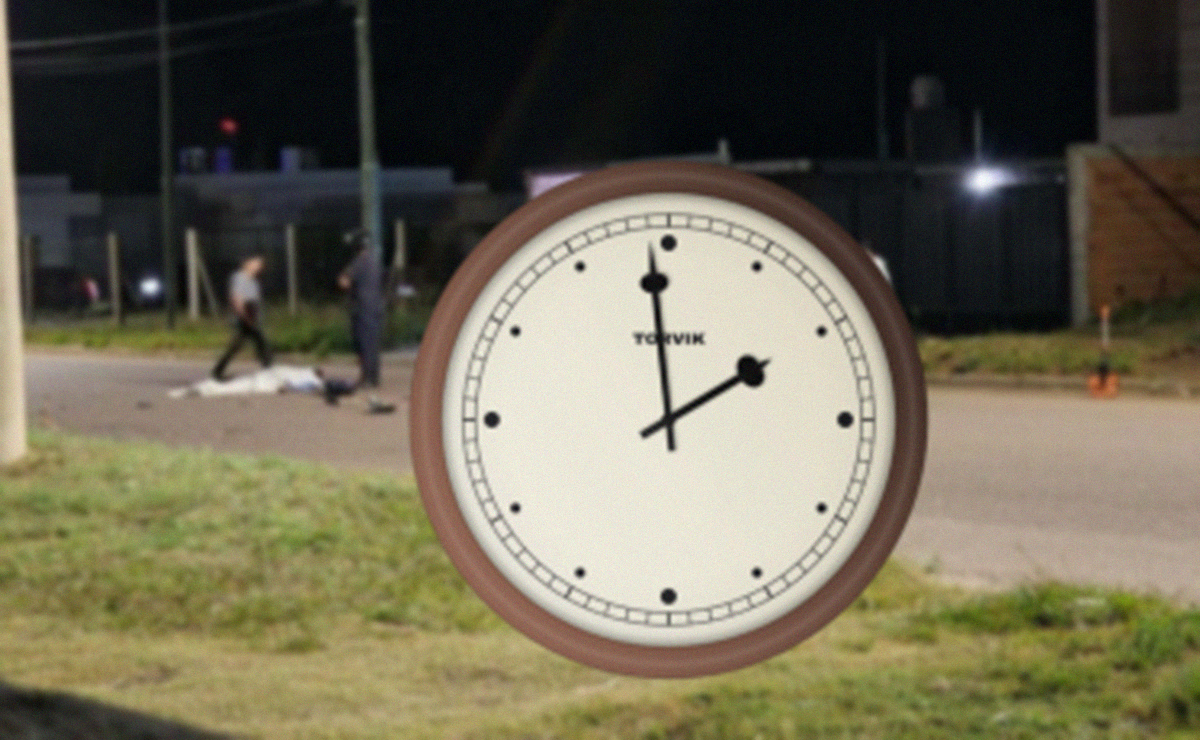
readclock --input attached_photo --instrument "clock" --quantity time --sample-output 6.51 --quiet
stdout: 1.59
